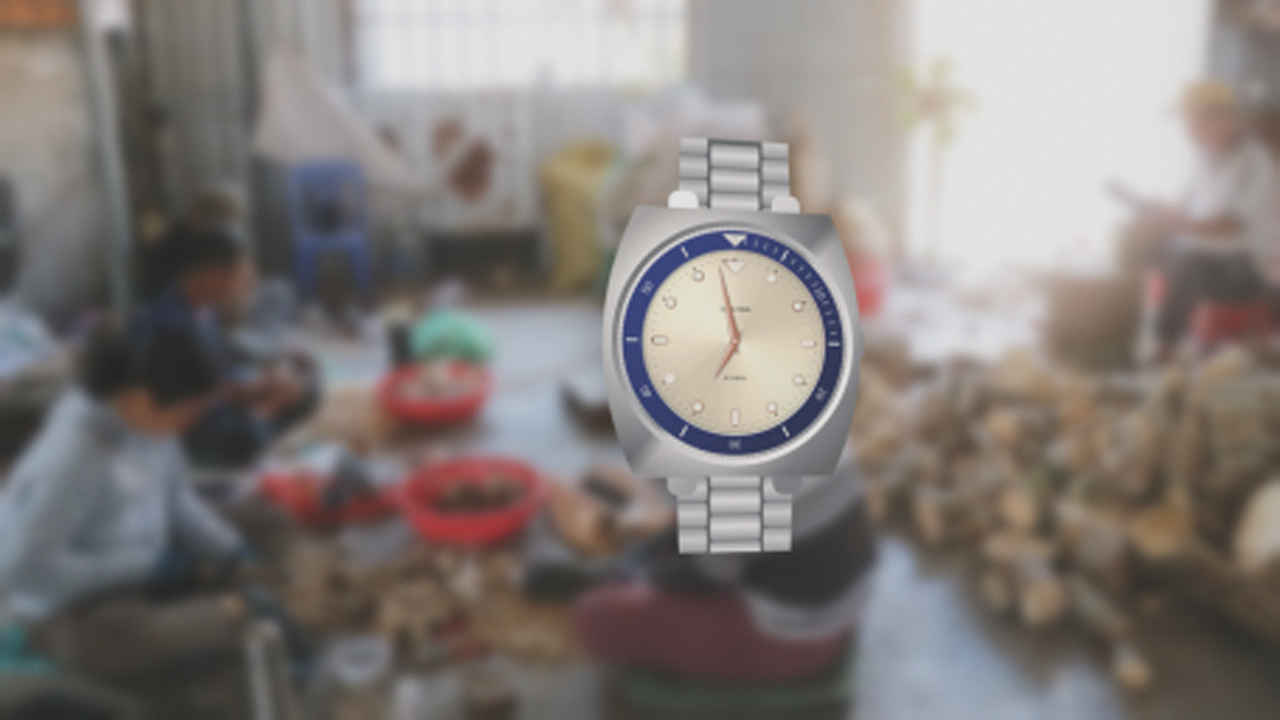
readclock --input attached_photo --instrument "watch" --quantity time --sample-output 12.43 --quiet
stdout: 6.58
